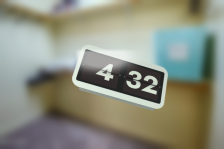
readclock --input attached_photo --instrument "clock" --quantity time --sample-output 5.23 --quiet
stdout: 4.32
